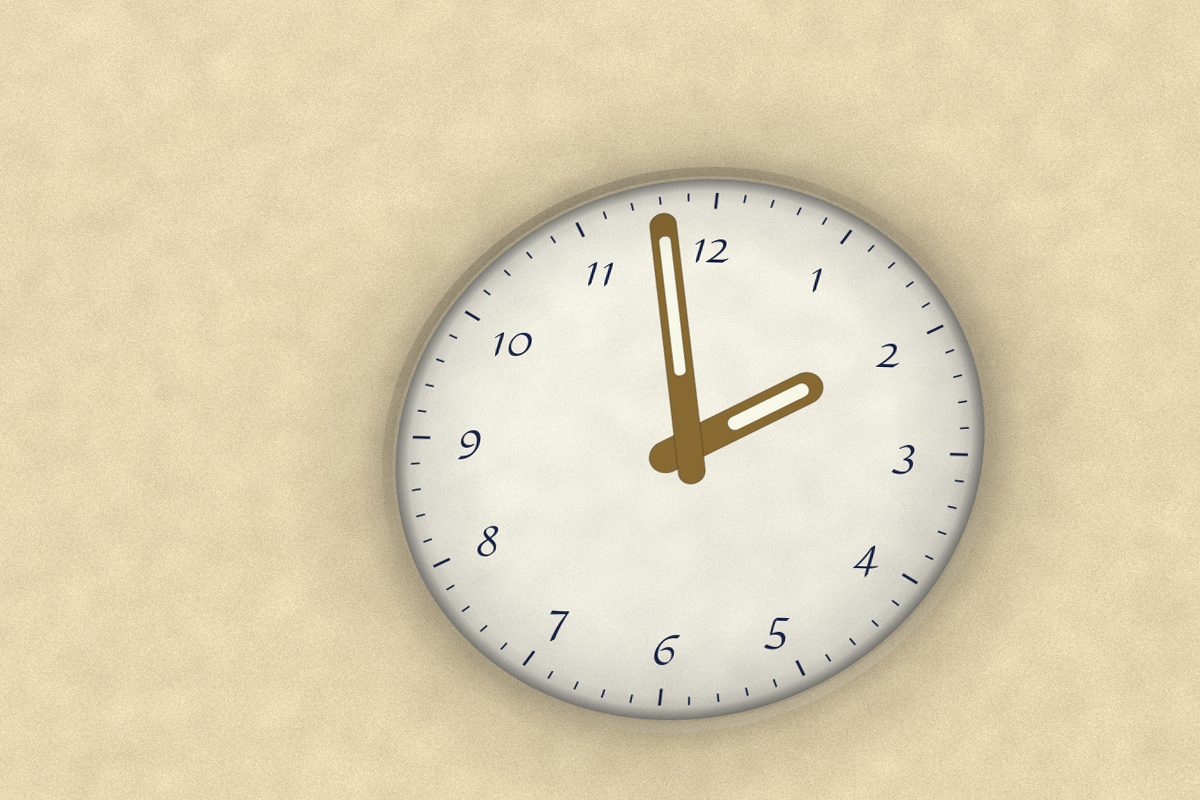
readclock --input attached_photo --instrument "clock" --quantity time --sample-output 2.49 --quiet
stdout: 1.58
